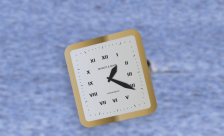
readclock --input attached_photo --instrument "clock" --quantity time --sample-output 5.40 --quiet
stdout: 1.21
